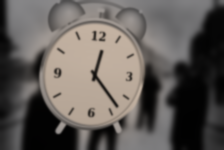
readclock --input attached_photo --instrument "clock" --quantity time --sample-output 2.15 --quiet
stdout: 12.23
